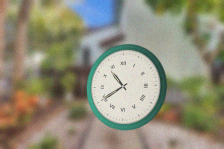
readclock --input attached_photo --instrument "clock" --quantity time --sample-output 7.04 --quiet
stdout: 10.40
